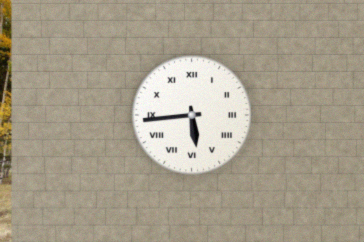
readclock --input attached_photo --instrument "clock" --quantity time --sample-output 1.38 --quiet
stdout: 5.44
